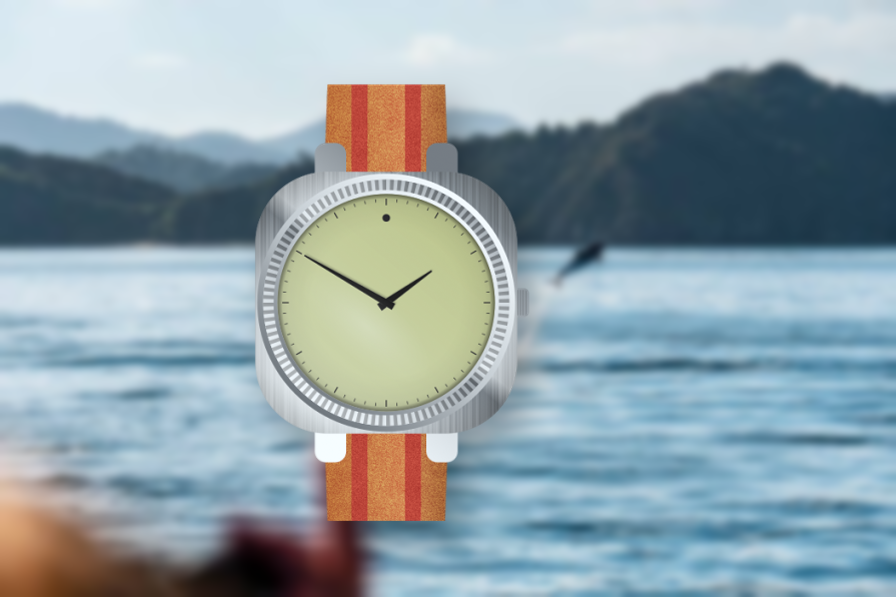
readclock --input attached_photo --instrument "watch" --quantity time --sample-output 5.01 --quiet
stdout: 1.50
